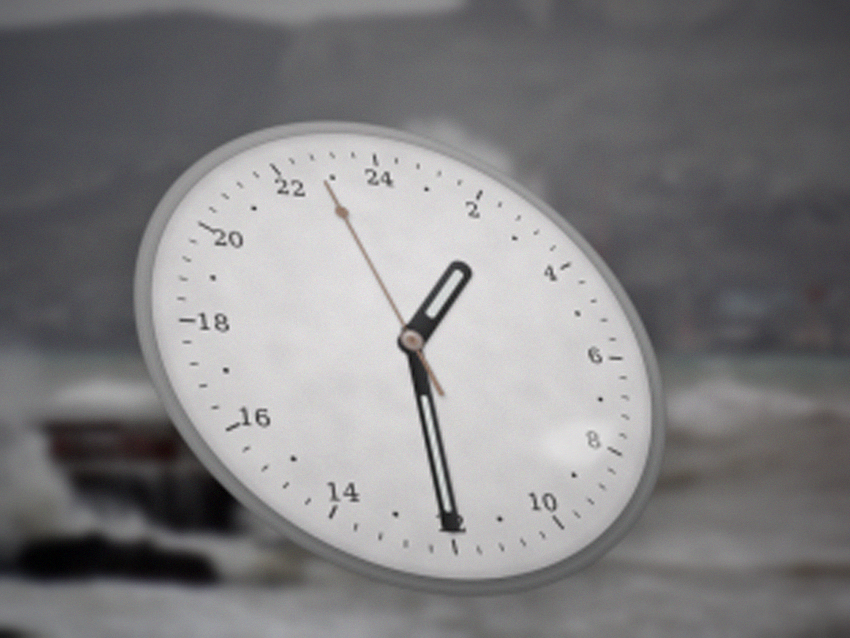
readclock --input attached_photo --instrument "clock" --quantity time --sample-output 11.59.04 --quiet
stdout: 2.29.57
